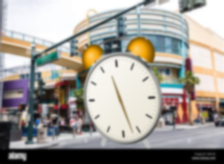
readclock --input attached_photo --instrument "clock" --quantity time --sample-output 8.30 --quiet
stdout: 11.27
